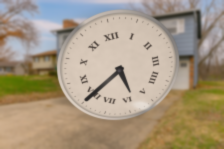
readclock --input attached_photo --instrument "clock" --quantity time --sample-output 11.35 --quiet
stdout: 5.40
